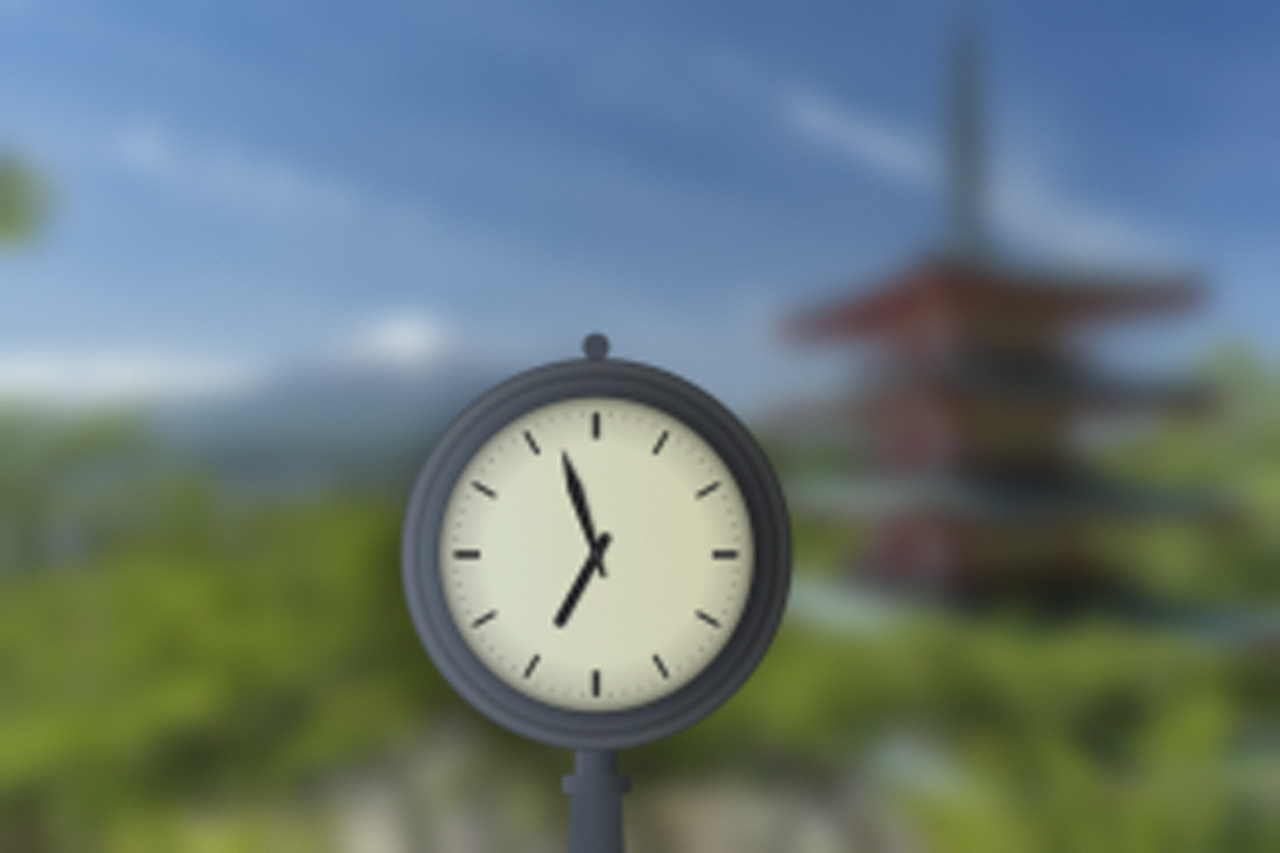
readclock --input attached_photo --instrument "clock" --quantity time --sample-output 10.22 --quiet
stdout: 6.57
